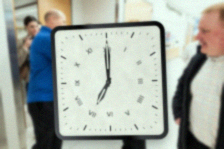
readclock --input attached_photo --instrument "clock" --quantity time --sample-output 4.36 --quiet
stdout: 7.00
